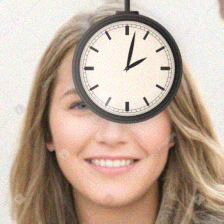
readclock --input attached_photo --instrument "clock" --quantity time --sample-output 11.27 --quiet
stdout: 2.02
